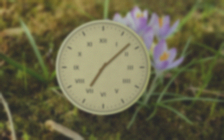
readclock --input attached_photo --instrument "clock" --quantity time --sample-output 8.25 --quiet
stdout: 7.08
